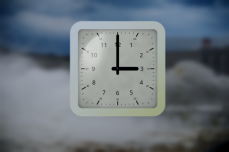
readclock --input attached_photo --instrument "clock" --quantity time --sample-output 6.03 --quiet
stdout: 3.00
